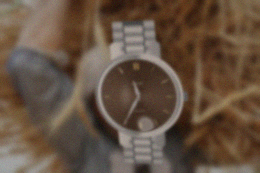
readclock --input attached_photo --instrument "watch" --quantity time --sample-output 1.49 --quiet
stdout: 11.35
